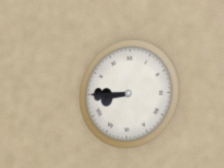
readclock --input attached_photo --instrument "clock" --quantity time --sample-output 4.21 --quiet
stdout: 8.45
